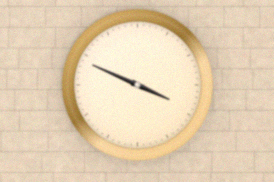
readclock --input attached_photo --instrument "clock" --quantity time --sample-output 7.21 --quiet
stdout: 3.49
